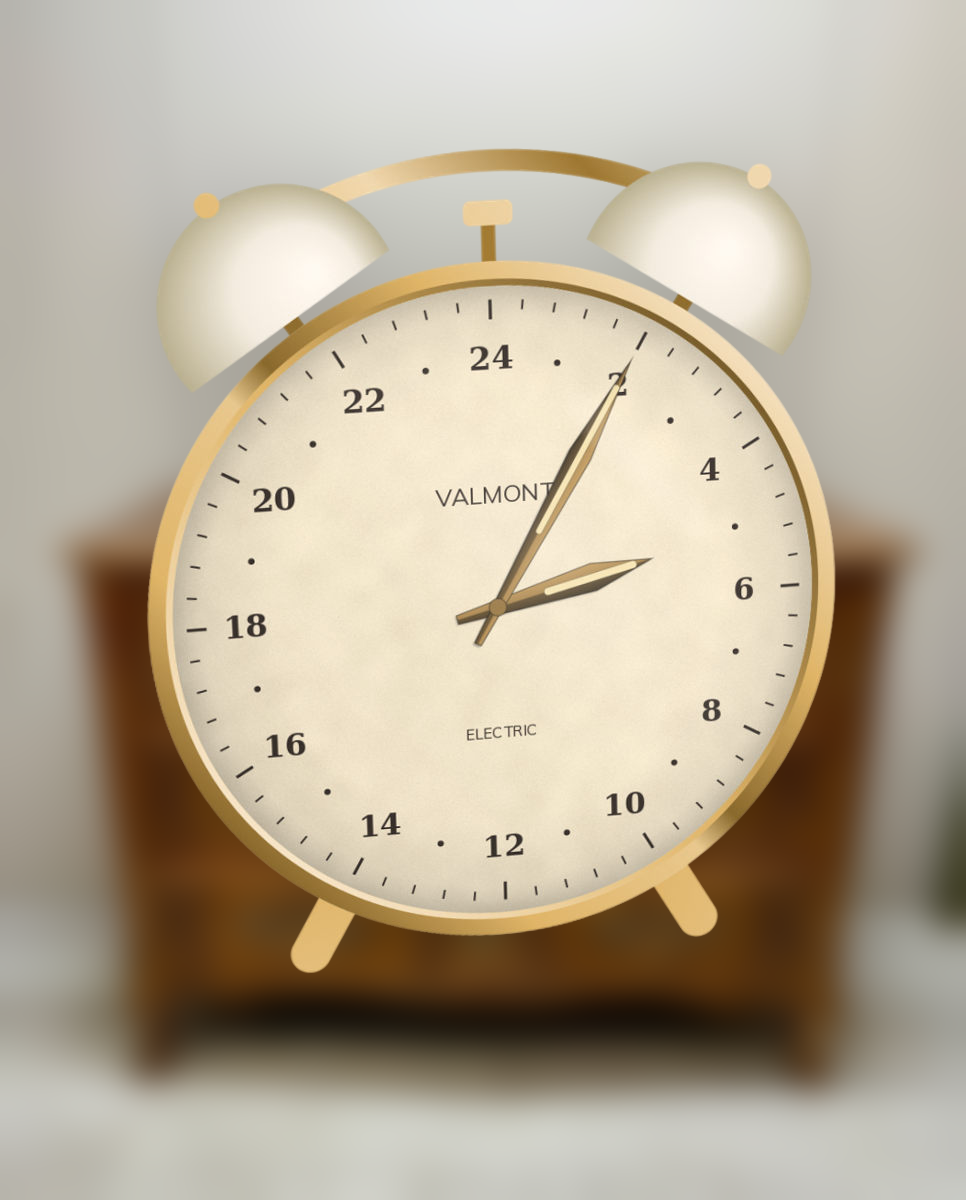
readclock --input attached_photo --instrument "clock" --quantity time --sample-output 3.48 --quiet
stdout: 5.05
